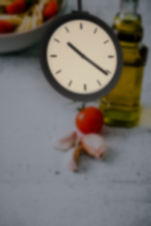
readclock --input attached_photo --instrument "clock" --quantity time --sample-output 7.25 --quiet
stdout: 10.21
